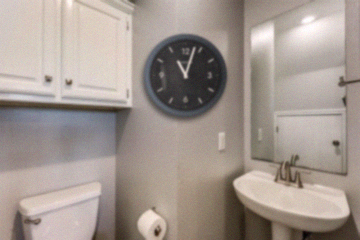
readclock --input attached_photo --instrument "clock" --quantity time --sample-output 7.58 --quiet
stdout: 11.03
